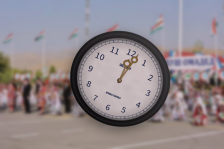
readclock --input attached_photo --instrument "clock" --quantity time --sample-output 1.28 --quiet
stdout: 12.02
